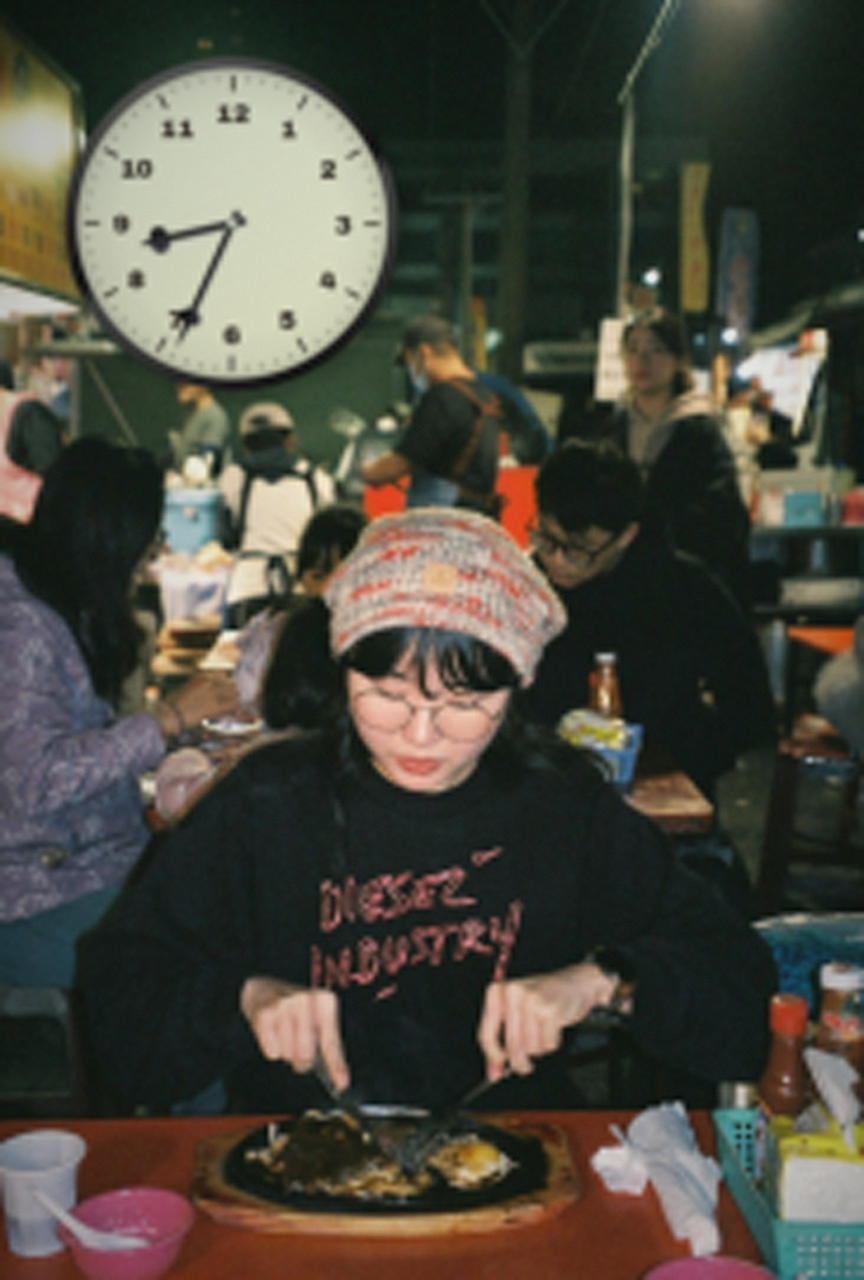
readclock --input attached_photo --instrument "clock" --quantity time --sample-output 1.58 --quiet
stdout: 8.34
